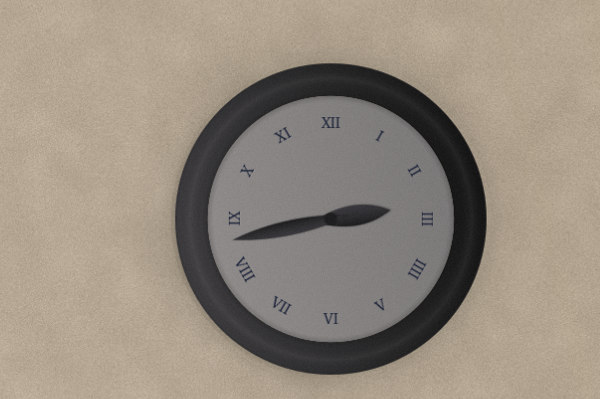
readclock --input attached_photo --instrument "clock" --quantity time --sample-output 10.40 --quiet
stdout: 2.43
